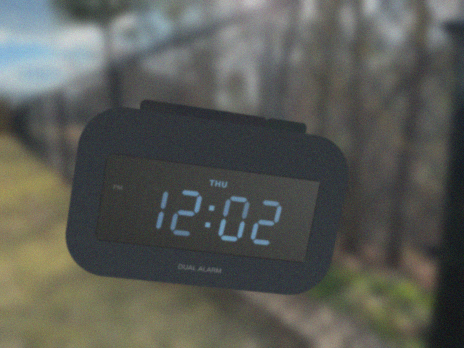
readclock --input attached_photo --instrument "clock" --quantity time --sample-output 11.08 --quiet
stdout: 12.02
